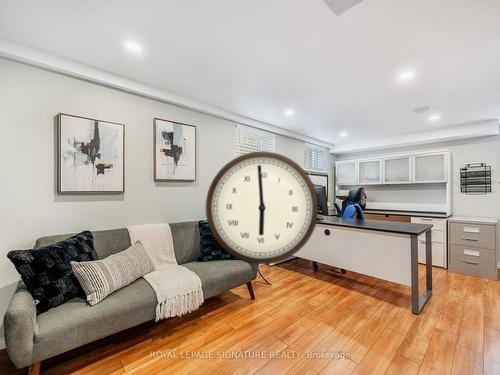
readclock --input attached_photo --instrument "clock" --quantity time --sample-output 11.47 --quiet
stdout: 5.59
